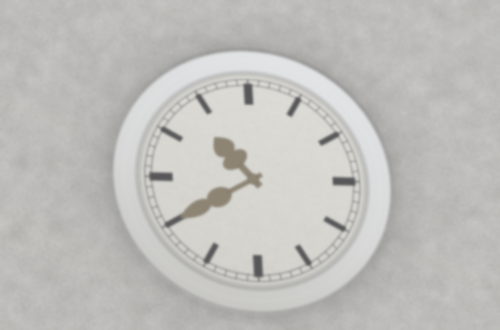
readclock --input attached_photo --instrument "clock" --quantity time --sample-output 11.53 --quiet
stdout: 10.40
